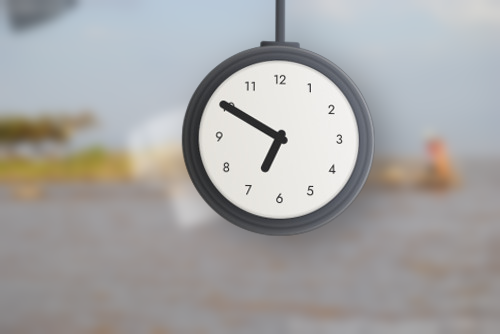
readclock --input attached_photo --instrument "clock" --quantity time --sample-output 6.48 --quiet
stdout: 6.50
